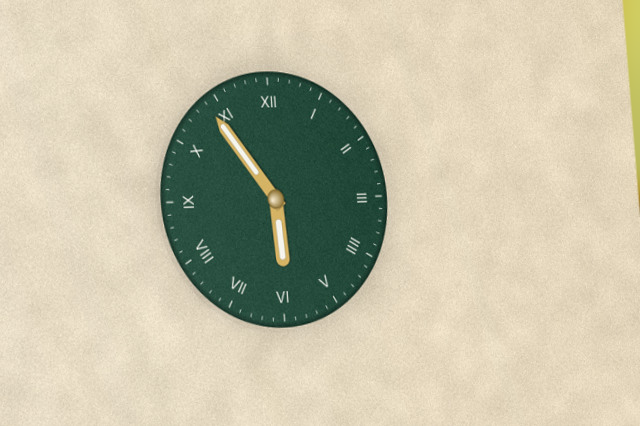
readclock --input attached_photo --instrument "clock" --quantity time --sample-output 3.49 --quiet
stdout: 5.54
